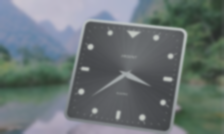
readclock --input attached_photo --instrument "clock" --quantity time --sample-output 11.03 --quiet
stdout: 3.38
